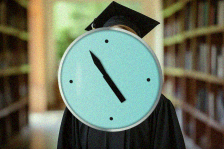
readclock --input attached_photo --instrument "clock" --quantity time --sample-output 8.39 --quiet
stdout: 4.55
